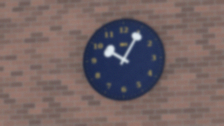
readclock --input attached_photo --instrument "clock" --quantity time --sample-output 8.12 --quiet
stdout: 10.05
